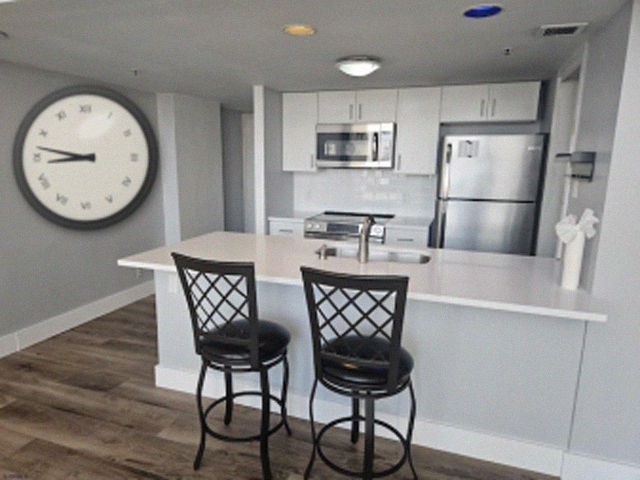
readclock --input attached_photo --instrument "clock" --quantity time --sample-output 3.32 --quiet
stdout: 8.47
